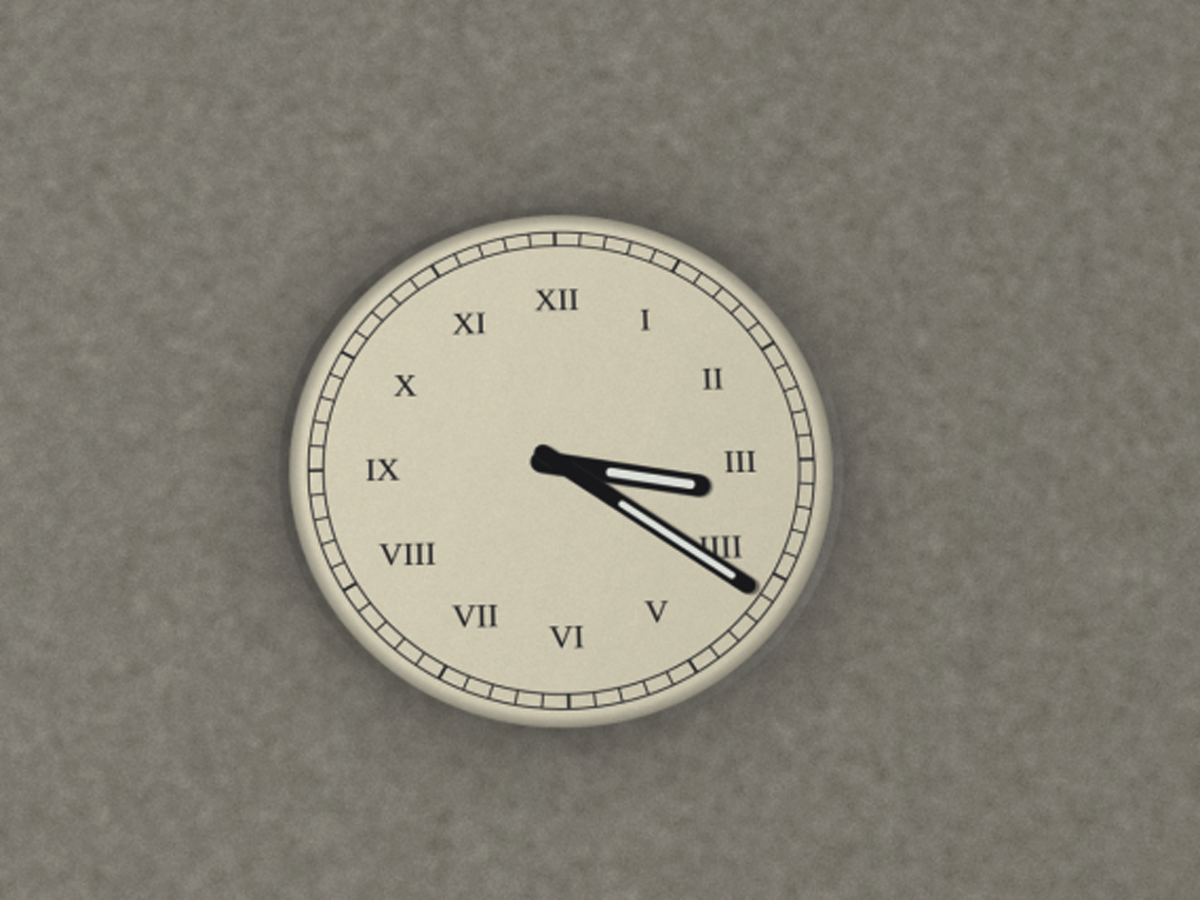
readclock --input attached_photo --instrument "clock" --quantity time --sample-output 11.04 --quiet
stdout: 3.21
